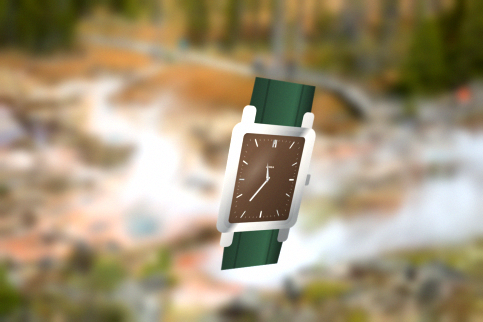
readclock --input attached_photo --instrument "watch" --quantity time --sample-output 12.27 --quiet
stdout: 11.36
